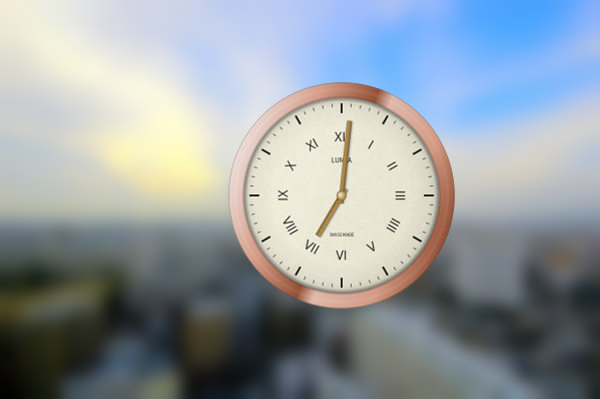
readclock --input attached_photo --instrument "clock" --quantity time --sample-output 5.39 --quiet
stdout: 7.01
